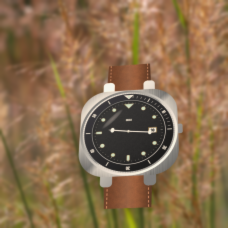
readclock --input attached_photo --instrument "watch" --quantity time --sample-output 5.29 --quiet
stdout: 9.16
